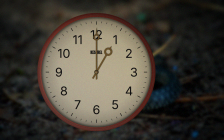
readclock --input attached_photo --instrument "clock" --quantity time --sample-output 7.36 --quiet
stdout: 1.00
